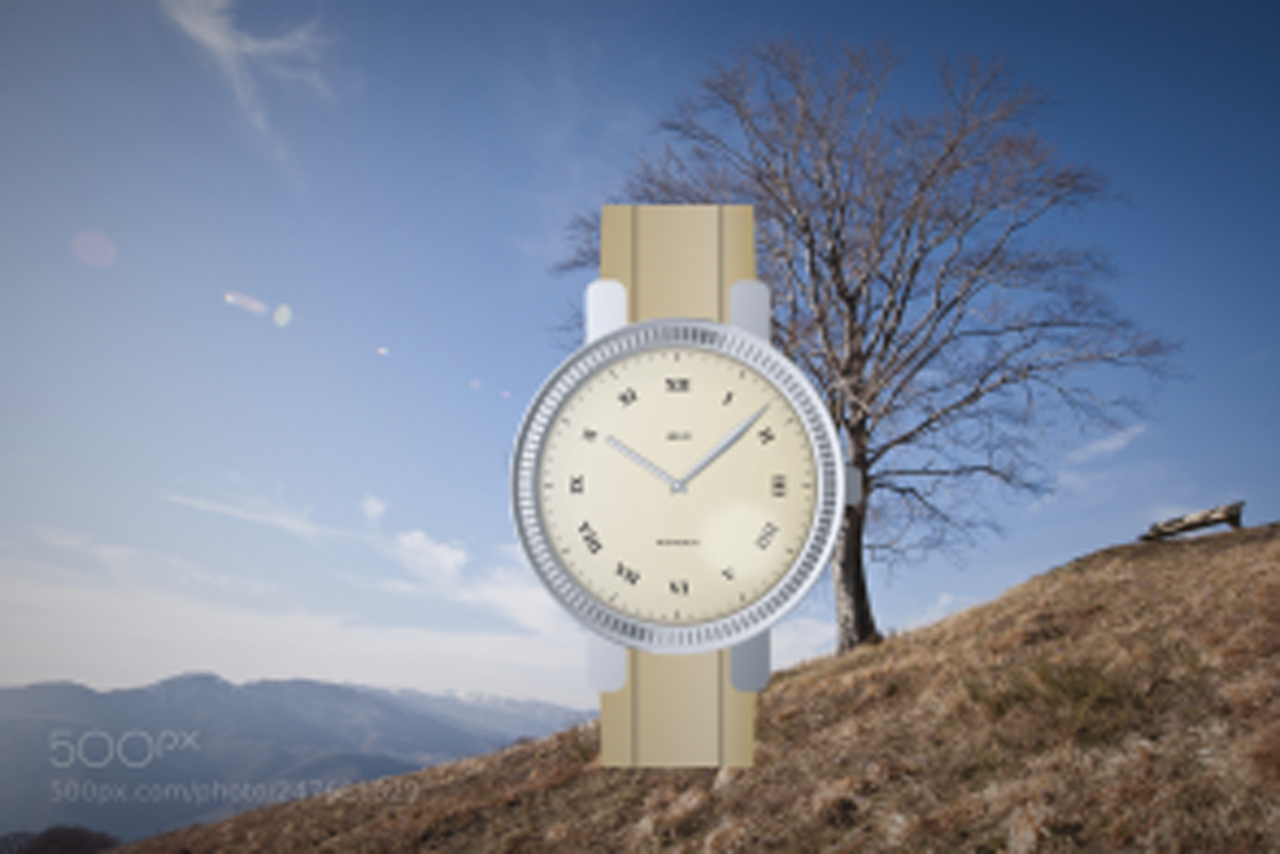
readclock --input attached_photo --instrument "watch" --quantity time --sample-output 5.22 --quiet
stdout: 10.08
